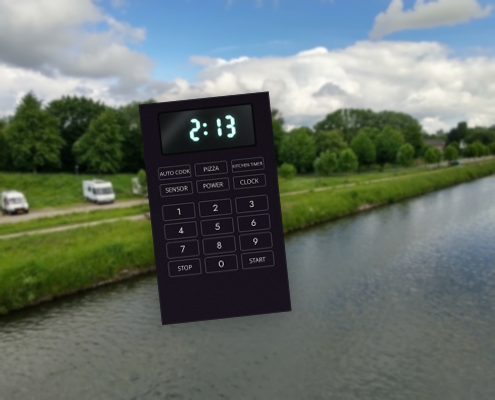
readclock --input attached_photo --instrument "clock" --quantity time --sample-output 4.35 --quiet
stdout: 2.13
